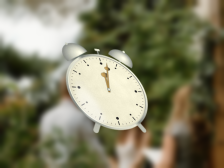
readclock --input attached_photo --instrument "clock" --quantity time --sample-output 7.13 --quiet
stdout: 12.02
